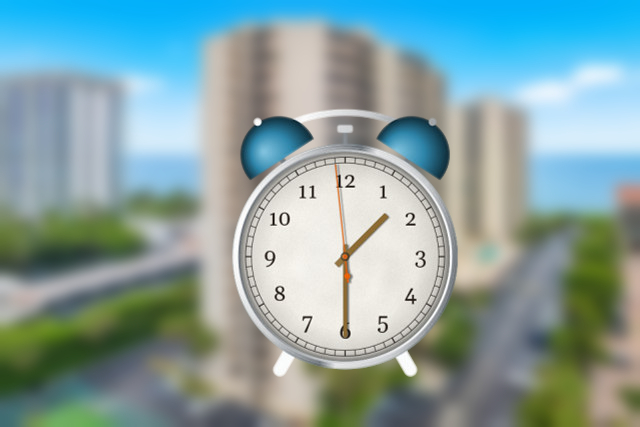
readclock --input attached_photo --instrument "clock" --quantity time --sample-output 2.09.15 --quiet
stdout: 1.29.59
